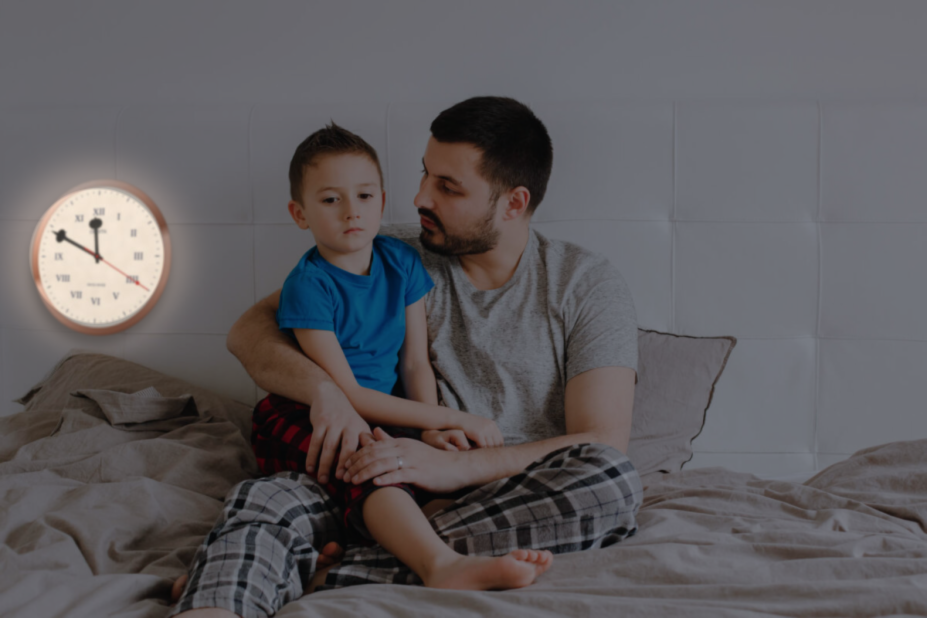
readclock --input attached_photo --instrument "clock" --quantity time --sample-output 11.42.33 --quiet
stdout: 11.49.20
